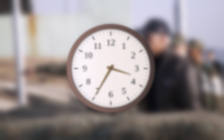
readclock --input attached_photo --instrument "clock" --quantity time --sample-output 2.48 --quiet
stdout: 3.35
